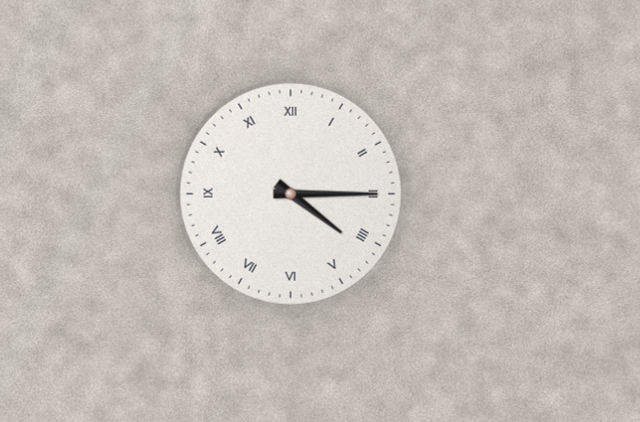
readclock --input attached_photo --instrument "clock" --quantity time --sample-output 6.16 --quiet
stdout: 4.15
